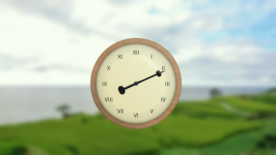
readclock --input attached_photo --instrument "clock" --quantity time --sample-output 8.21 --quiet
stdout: 8.11
